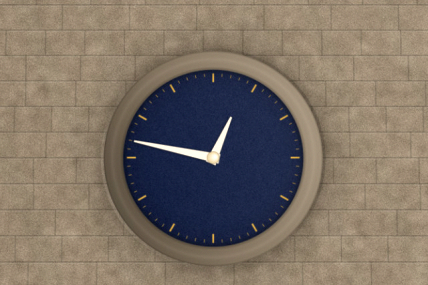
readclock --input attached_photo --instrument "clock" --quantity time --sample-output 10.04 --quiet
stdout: 12.47
